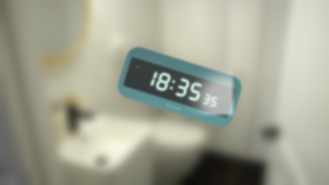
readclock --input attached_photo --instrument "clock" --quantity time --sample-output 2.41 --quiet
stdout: 18.35
